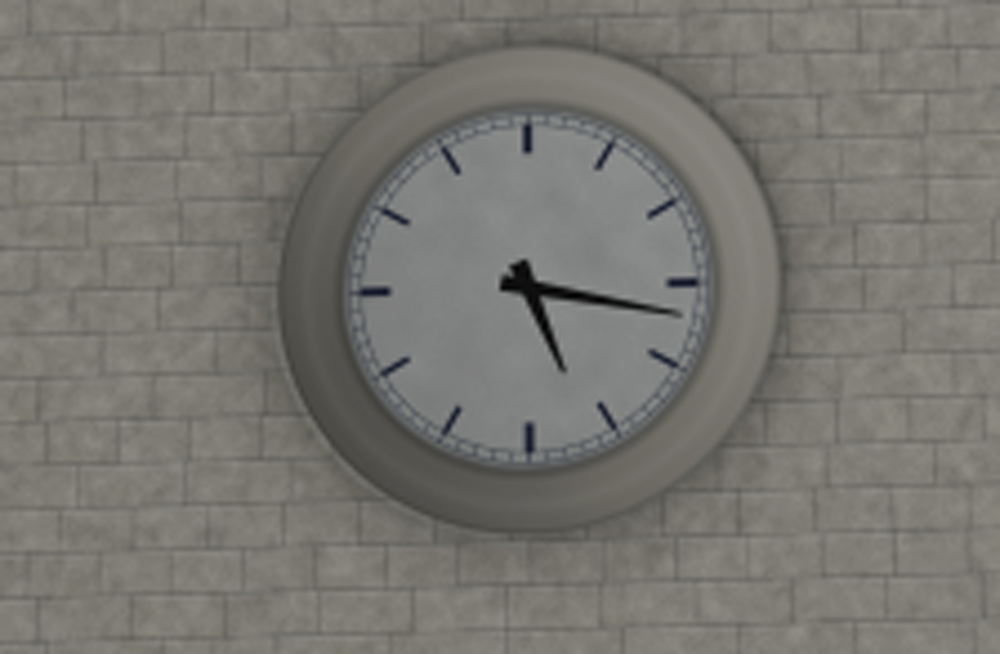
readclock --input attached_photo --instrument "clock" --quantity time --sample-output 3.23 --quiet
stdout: 5.17
